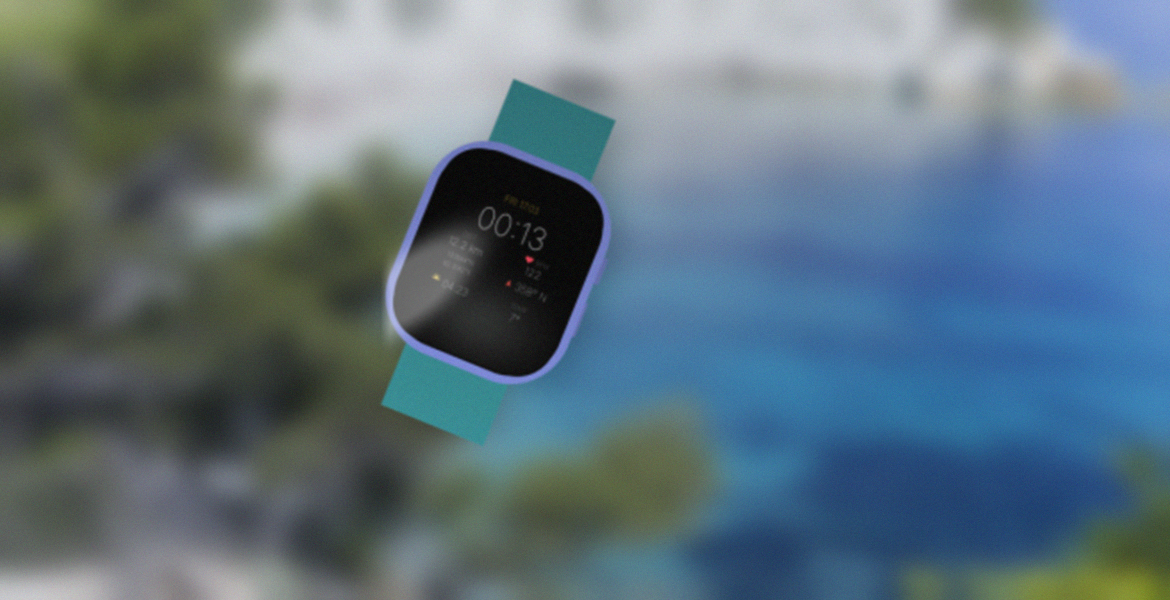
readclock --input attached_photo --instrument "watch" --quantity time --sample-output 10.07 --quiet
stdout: 0.13
